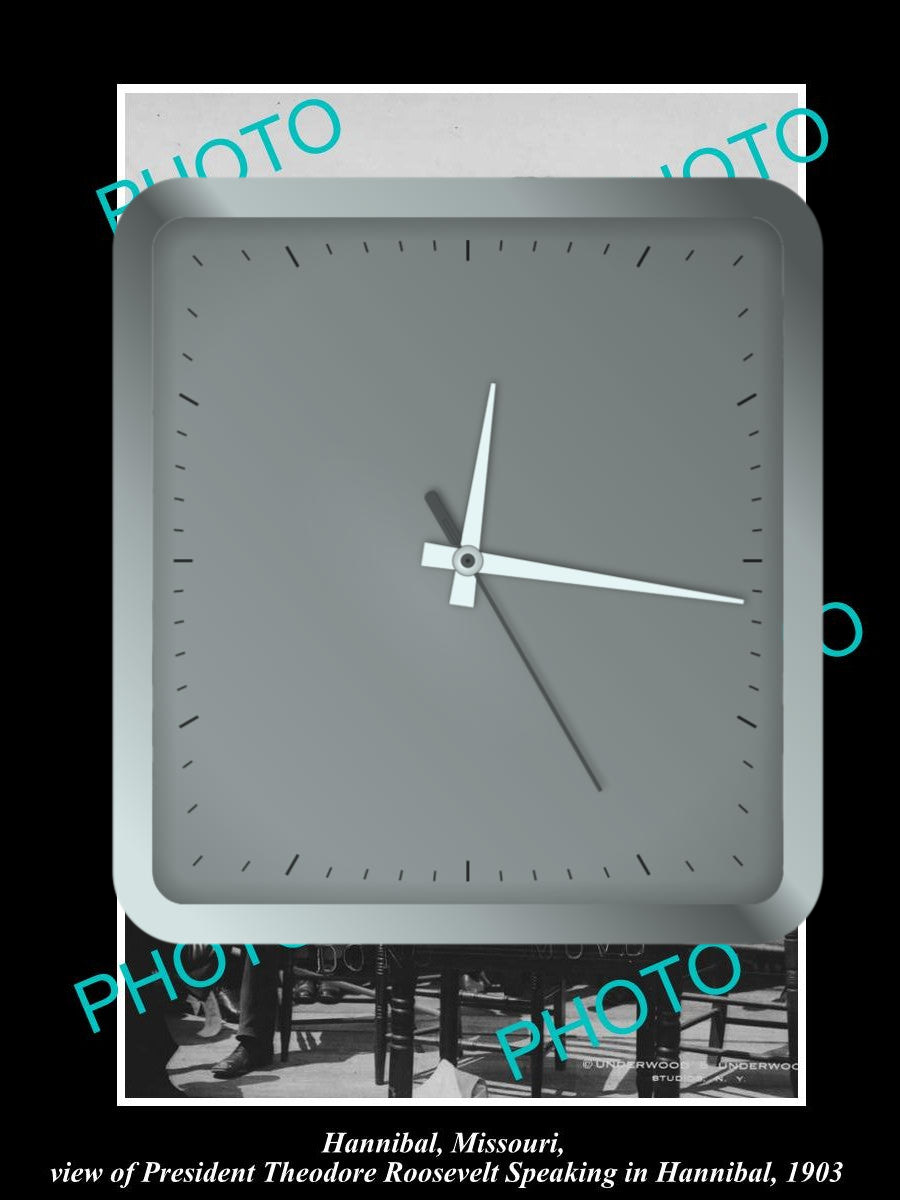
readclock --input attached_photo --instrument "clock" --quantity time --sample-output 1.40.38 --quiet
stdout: 12.16.25
